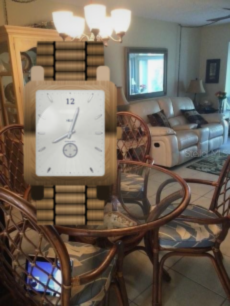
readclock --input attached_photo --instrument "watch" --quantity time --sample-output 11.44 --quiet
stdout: 8.03
